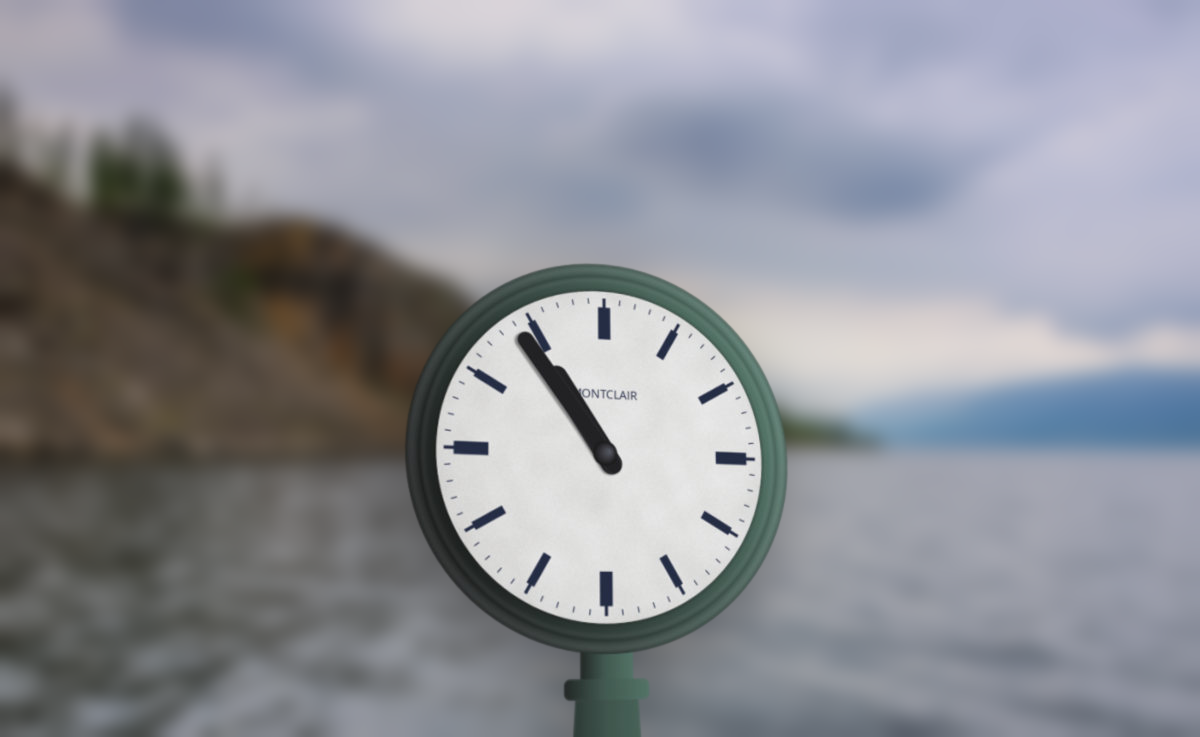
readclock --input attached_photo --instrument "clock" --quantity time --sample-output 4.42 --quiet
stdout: 10.54
